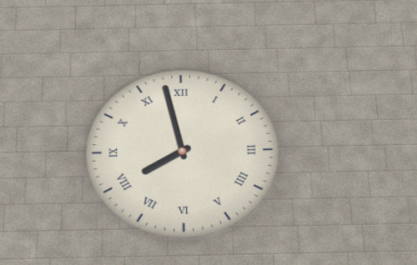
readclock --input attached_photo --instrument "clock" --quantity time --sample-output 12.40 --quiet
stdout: 7.58
